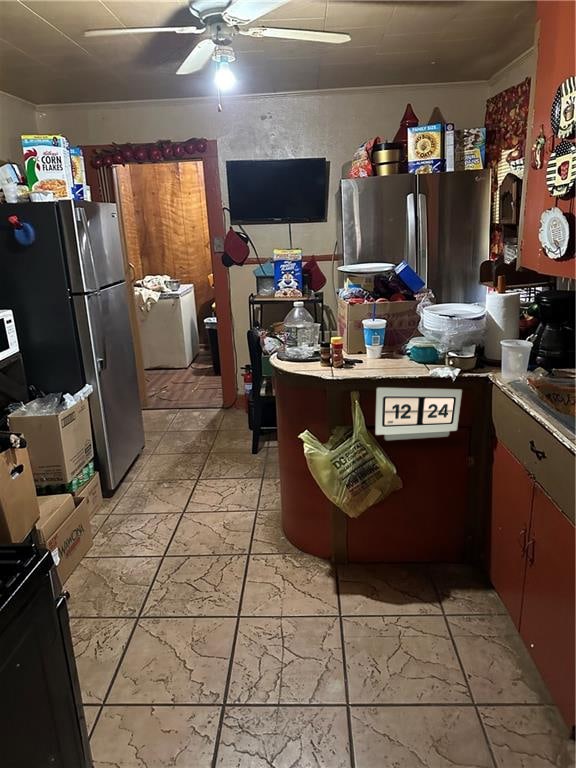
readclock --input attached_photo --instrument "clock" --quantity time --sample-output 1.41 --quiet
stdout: 12.24
